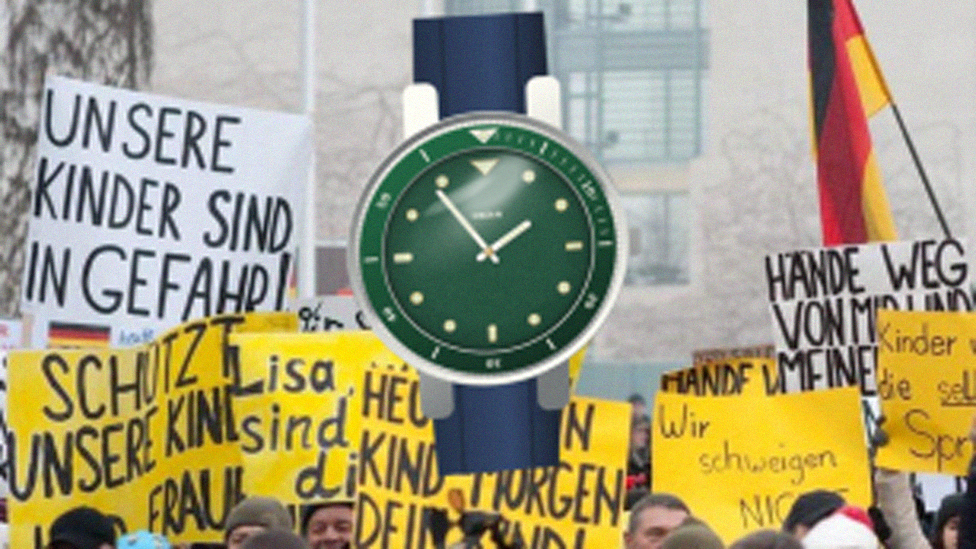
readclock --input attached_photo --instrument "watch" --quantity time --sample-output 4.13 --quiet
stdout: 1.54
